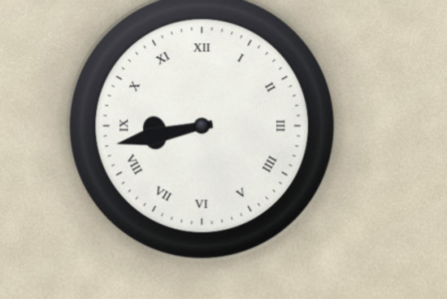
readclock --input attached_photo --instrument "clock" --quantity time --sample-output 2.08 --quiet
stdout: 8.43
